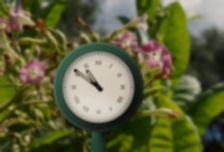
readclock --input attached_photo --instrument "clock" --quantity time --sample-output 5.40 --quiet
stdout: 10.51
